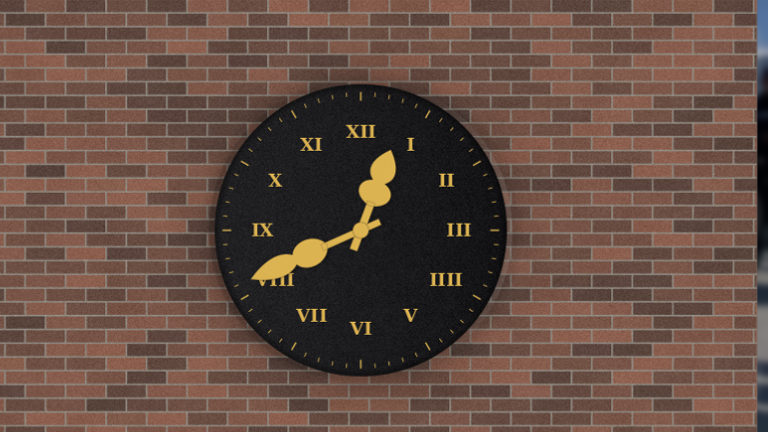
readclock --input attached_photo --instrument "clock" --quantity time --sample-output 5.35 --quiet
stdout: 12.41
